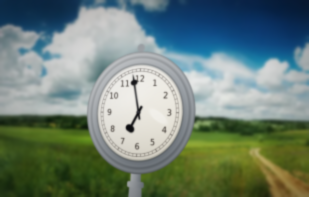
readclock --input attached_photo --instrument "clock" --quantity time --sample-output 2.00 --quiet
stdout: 6.58
